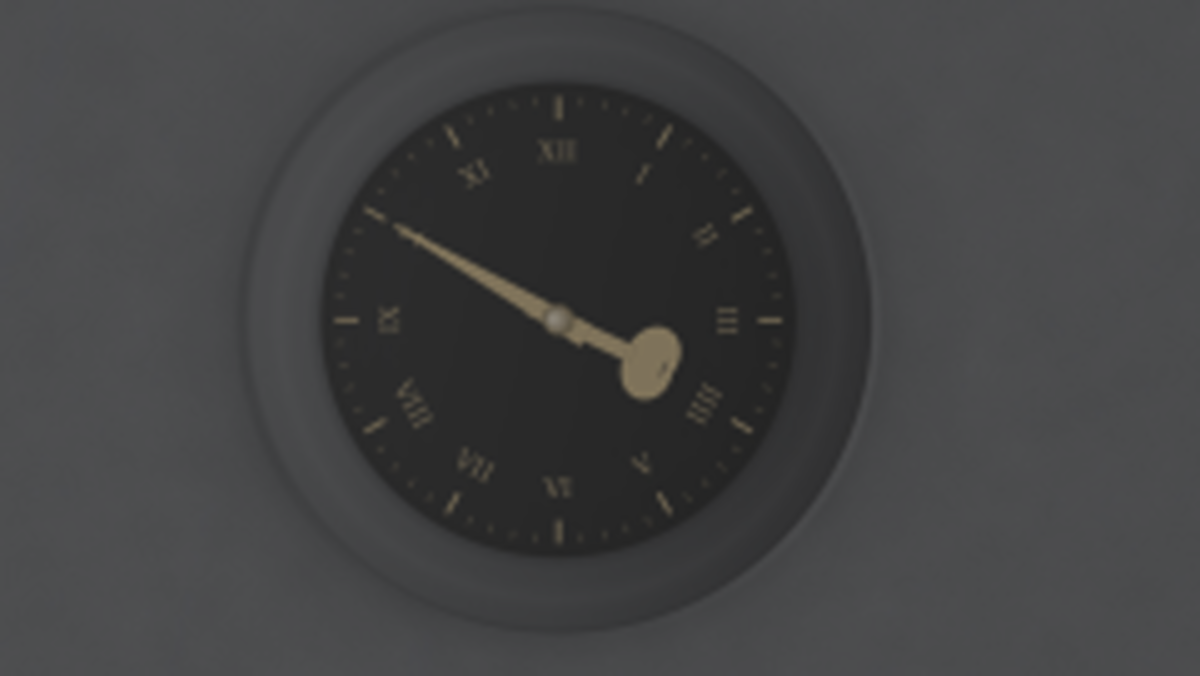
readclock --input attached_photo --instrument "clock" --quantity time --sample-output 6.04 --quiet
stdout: 3.50
